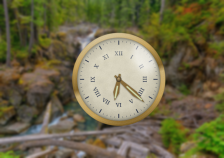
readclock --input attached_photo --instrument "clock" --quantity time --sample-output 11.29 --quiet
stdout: 6.22
